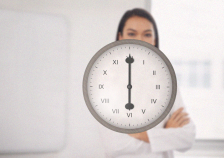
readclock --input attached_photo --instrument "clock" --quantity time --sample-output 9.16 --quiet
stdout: 6.00
